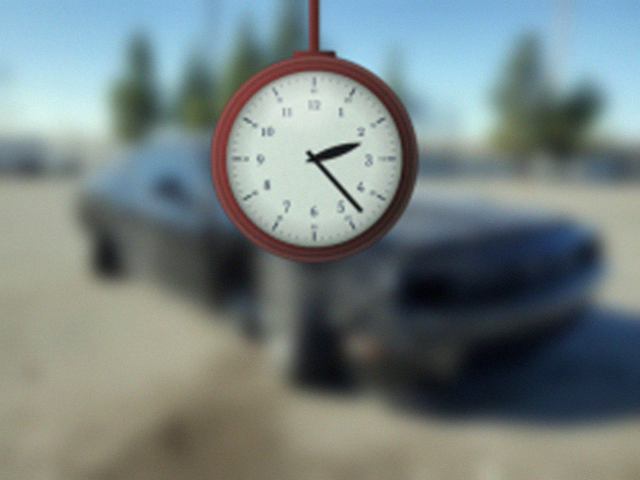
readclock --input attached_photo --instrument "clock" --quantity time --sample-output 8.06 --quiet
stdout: 2.23
